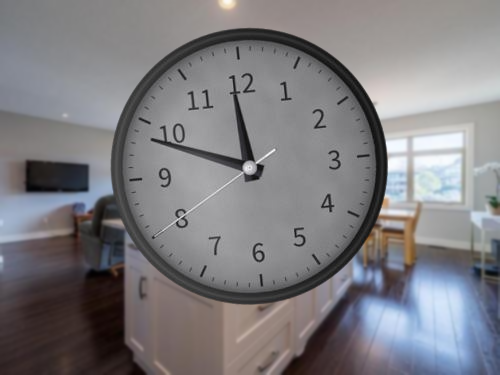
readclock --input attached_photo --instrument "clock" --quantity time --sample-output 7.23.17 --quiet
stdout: 11.48.40
